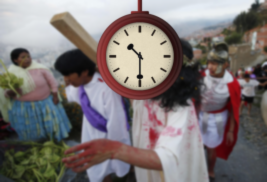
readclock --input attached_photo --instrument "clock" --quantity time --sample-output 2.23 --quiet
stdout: 10.30
